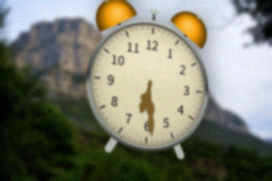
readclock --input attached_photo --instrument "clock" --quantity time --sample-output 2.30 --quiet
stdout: 6.29
